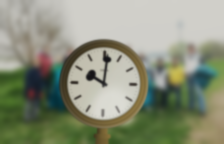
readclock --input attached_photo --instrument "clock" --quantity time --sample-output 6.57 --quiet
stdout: 10.01
